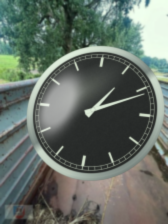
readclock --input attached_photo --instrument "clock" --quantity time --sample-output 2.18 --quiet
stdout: 1.11
